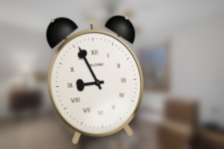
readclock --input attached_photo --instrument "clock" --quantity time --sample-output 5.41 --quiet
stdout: 8.56
